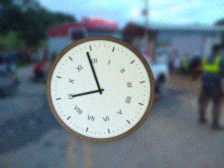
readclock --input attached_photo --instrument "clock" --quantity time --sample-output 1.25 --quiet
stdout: 8.59
